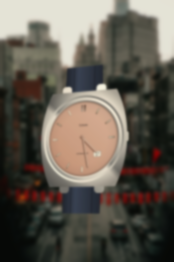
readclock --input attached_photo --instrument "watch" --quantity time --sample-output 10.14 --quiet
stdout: 4.28
